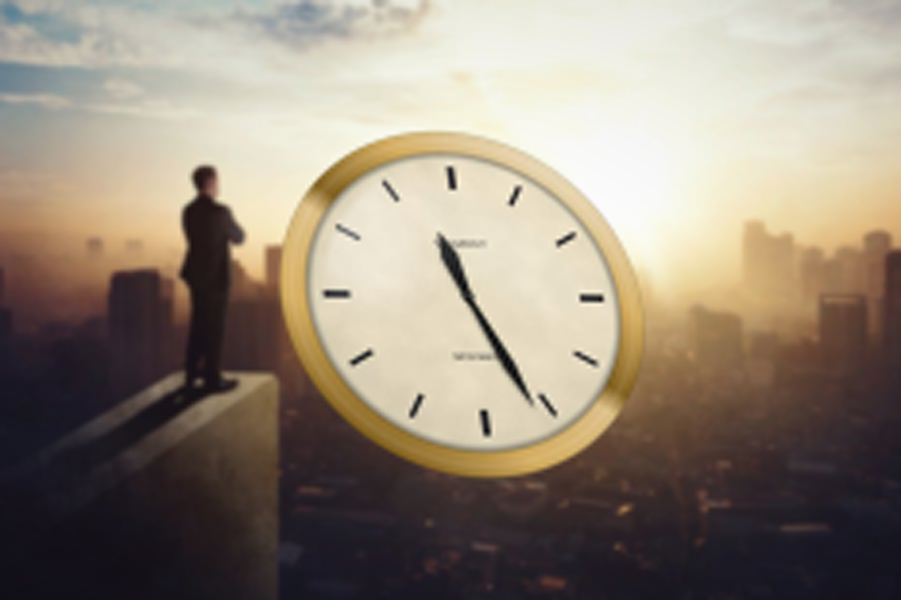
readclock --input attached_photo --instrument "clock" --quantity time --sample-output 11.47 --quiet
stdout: 11.26
